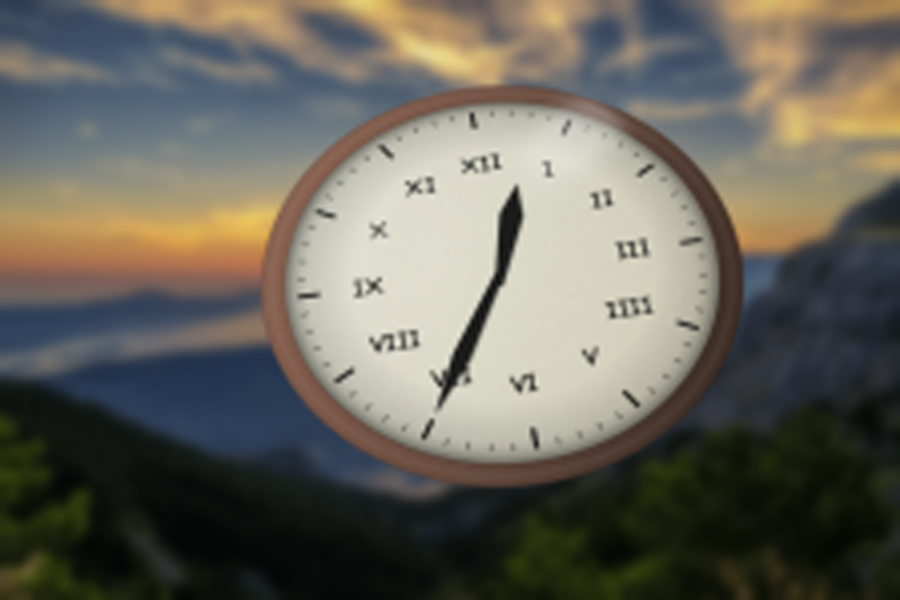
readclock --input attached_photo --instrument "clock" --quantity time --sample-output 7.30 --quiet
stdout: 12.35
